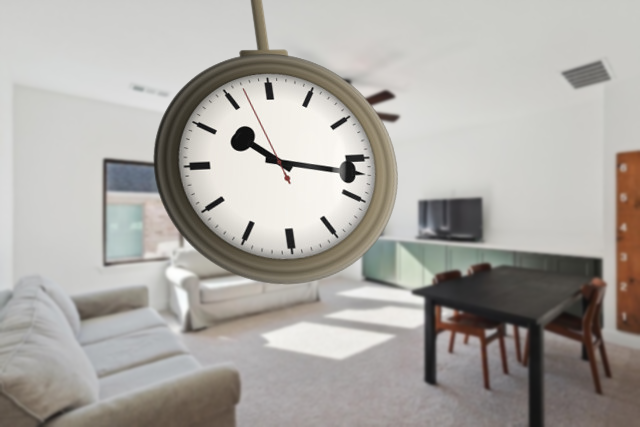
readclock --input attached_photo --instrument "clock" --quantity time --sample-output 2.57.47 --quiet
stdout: 10.16.57
